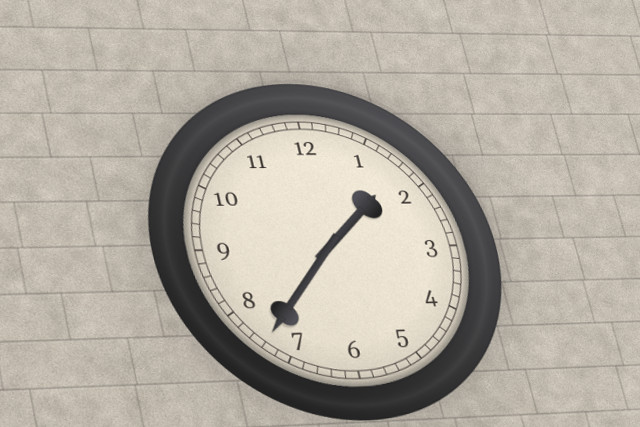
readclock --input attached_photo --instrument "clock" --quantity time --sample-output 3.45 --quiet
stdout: 1.37
